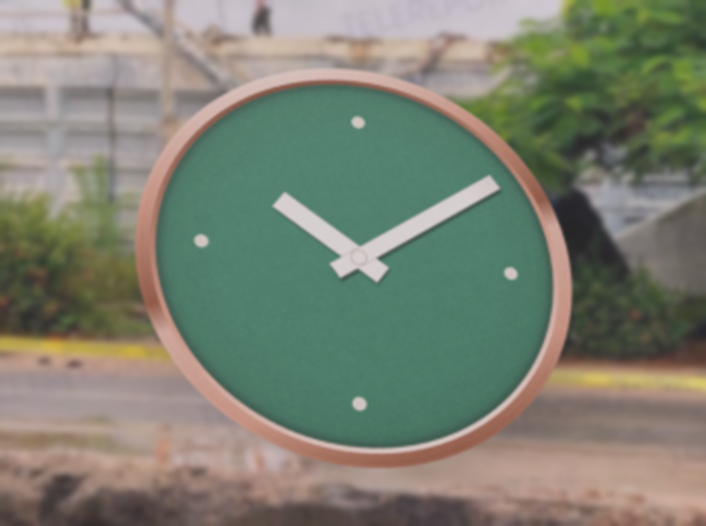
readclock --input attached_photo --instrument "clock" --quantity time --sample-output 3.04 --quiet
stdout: 10.09
